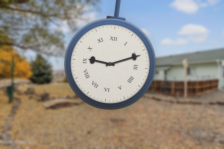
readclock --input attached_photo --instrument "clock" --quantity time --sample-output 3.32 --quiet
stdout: 9.11
